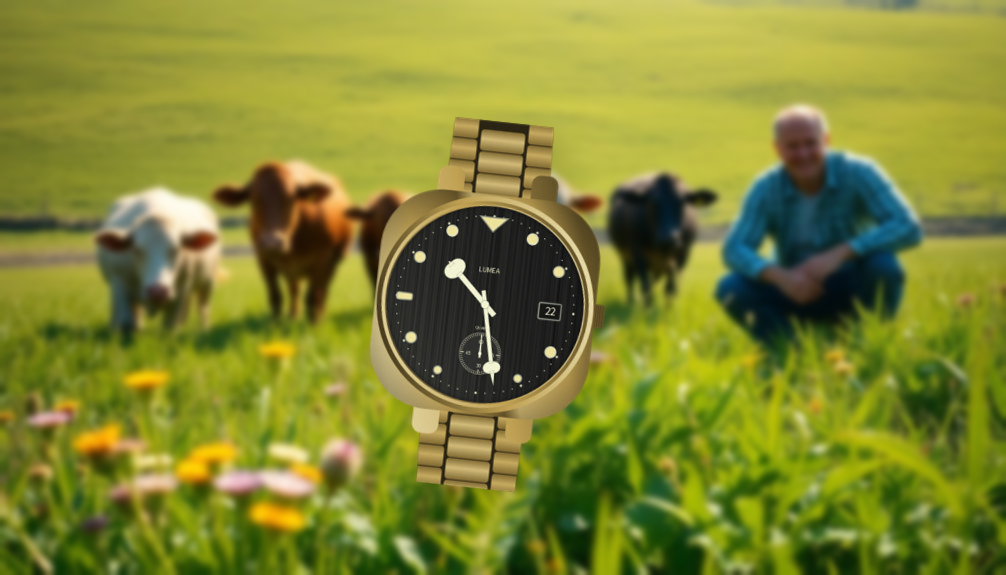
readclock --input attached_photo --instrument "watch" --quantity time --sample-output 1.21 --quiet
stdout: 10.28
